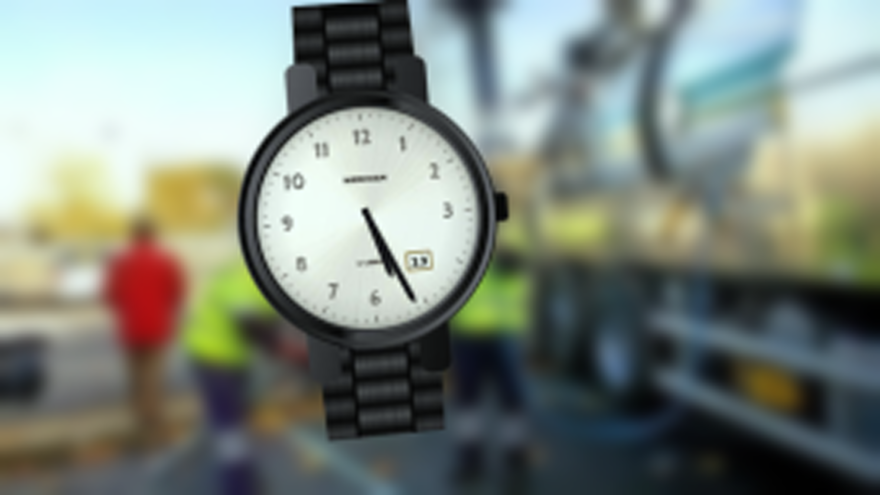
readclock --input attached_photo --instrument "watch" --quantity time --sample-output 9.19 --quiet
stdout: 5.26
